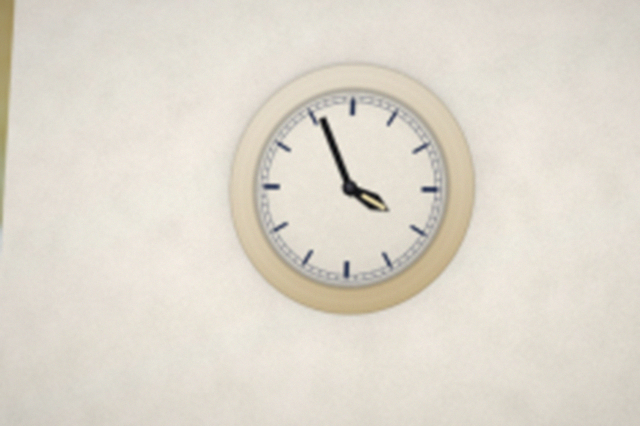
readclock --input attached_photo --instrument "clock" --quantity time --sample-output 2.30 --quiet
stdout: 3.56
